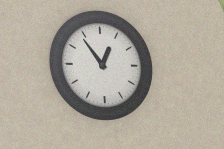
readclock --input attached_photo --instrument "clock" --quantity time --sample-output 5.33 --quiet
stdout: 12.54
